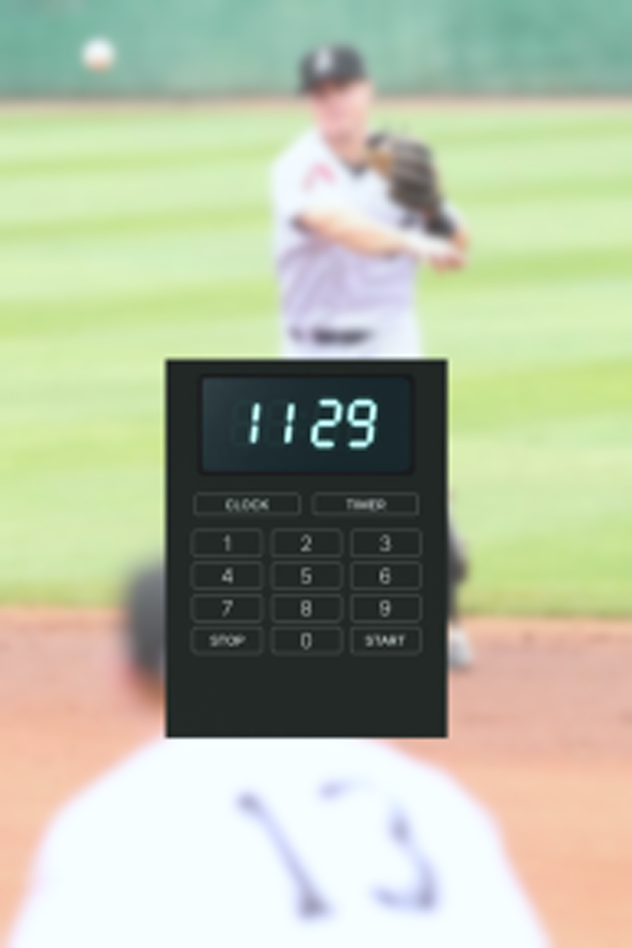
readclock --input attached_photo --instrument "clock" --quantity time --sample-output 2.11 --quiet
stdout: 11.29
